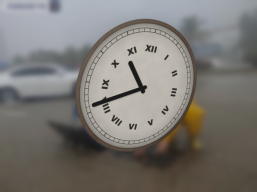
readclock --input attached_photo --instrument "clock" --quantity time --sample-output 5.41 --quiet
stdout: 10.41
